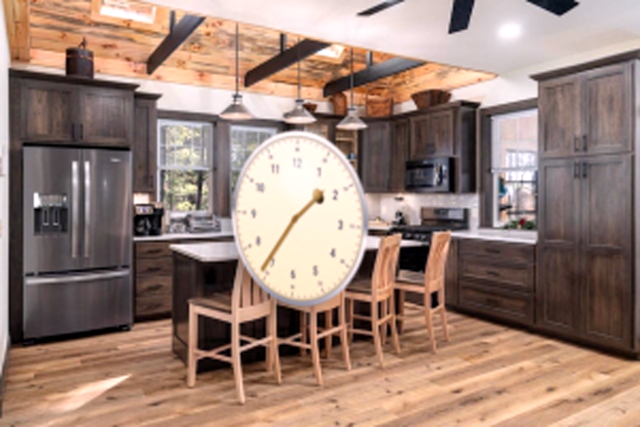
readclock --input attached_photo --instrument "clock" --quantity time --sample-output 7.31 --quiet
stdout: 1.36
